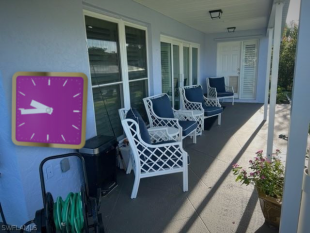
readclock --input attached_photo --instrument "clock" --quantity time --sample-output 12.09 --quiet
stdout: 9.44
